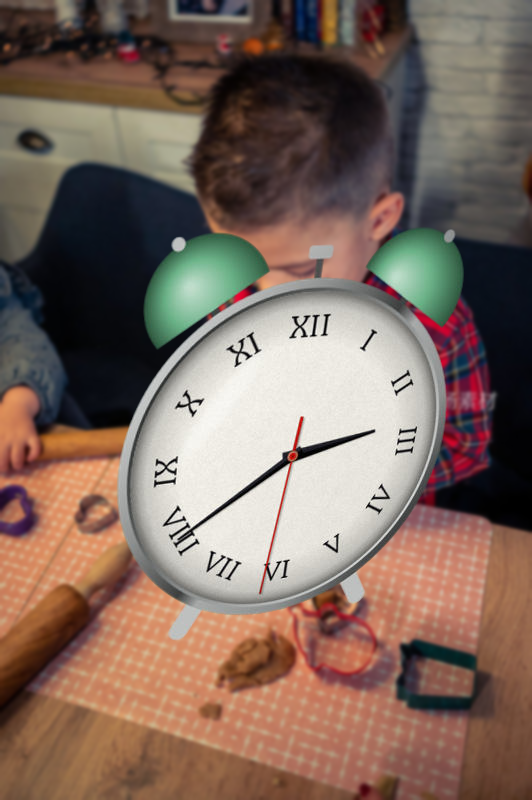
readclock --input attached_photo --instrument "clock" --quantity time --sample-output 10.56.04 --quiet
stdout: 2.39.31
